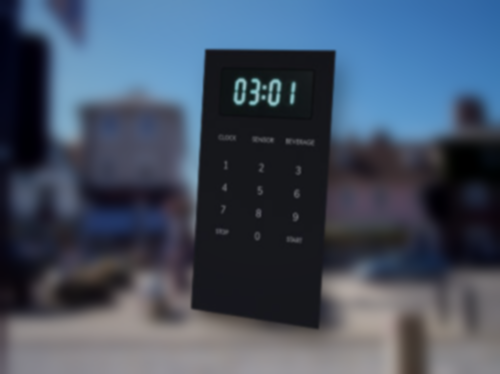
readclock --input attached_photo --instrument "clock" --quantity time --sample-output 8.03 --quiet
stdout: 3.01
